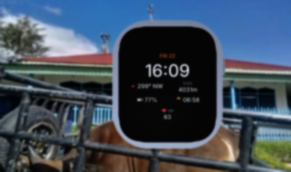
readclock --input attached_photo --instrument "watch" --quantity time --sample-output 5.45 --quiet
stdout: 16.09
